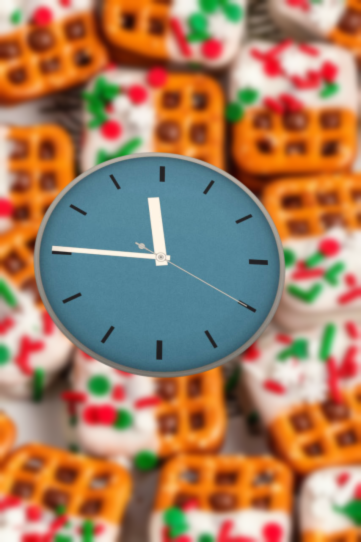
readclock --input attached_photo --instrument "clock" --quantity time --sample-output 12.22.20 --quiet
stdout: 11.45.20
